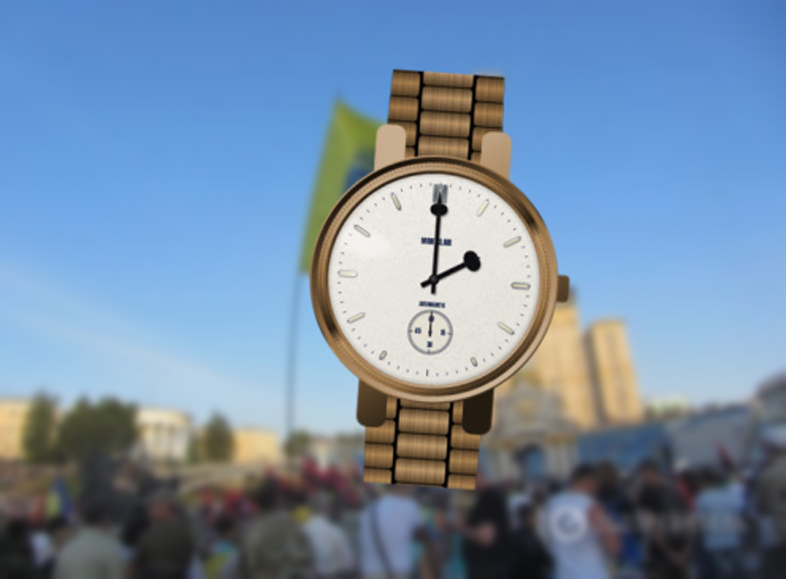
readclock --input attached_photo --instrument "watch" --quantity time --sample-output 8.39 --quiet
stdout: 2.00
